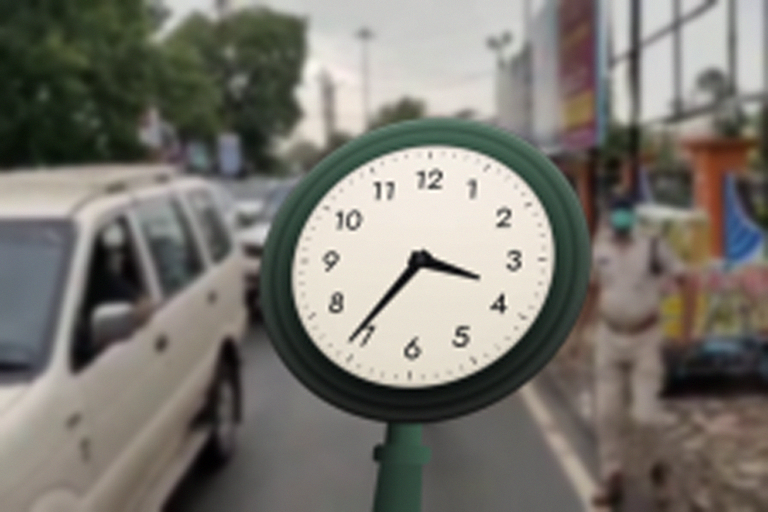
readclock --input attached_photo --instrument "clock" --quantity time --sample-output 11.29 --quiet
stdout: 3.36
